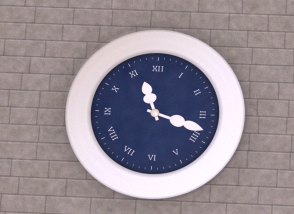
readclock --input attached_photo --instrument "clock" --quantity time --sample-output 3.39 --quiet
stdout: 11.18
